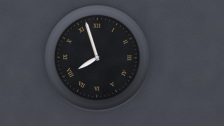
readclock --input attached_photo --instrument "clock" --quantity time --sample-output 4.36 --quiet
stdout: 7.57
